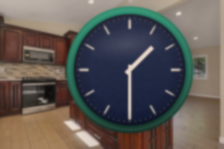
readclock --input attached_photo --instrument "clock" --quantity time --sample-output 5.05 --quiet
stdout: 1.30
